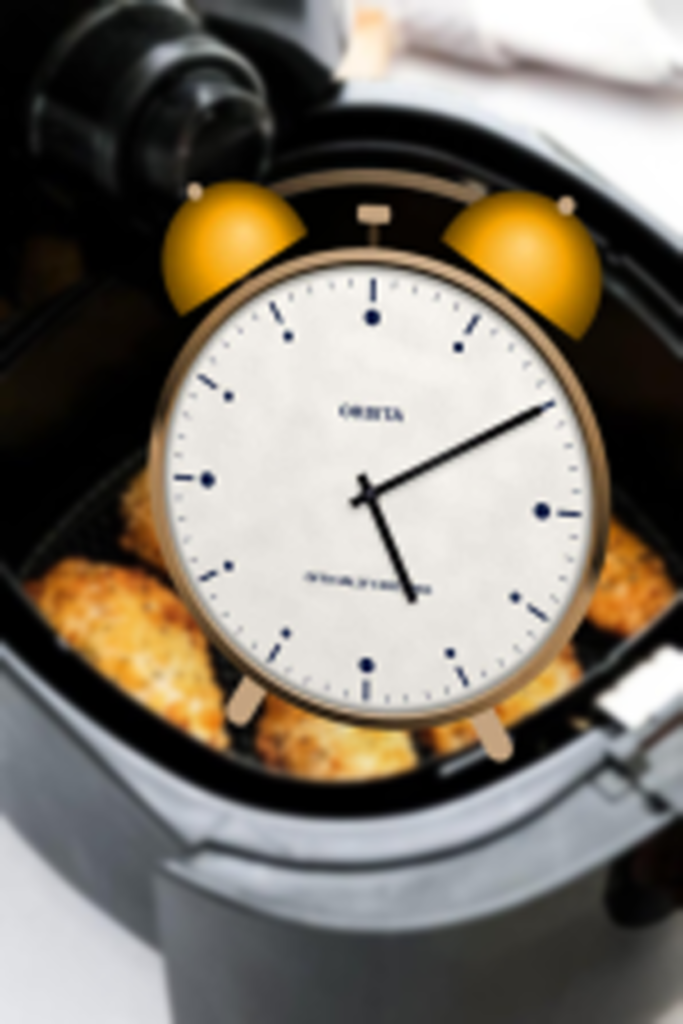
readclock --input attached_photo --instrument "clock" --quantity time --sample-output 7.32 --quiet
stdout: 5.10
